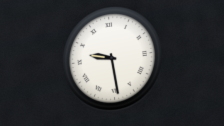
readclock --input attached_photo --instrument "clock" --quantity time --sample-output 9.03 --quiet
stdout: 9.29
